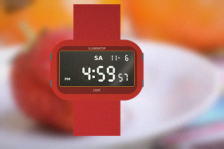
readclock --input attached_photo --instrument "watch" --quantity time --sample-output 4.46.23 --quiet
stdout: 4.59.57
